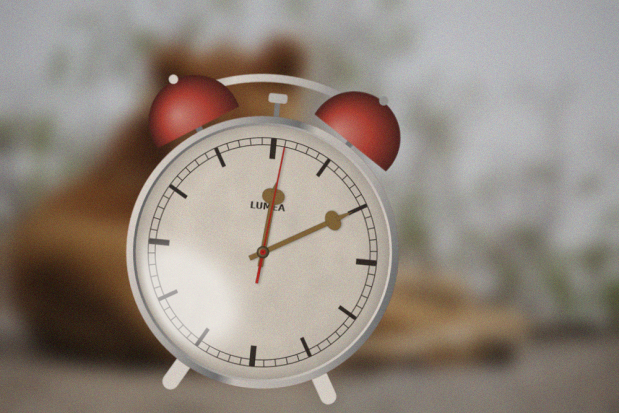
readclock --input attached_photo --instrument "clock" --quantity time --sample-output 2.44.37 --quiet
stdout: 12.10.01
